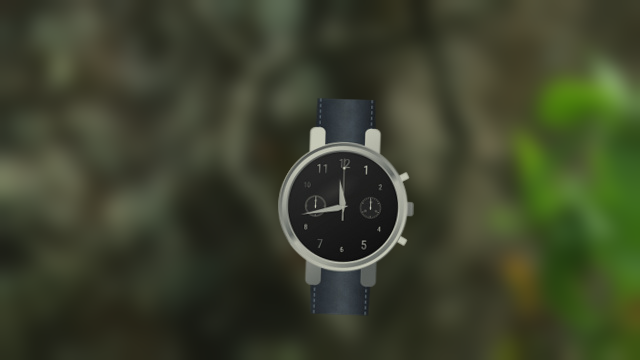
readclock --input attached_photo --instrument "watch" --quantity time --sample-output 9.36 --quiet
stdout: 11.43
